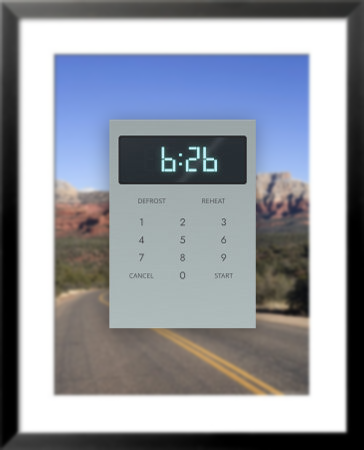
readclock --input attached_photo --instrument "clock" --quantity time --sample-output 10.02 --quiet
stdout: 6.26
